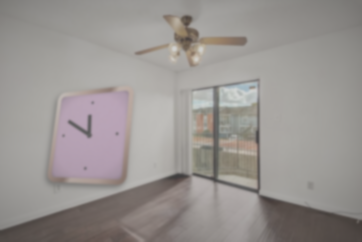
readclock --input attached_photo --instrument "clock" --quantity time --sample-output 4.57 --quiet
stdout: 11.50
